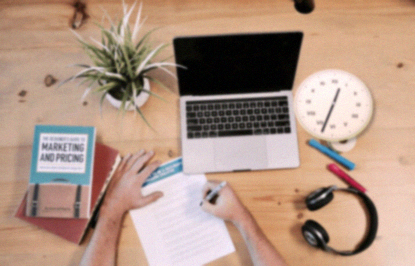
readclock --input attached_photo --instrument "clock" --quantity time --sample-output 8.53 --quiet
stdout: 12.33
